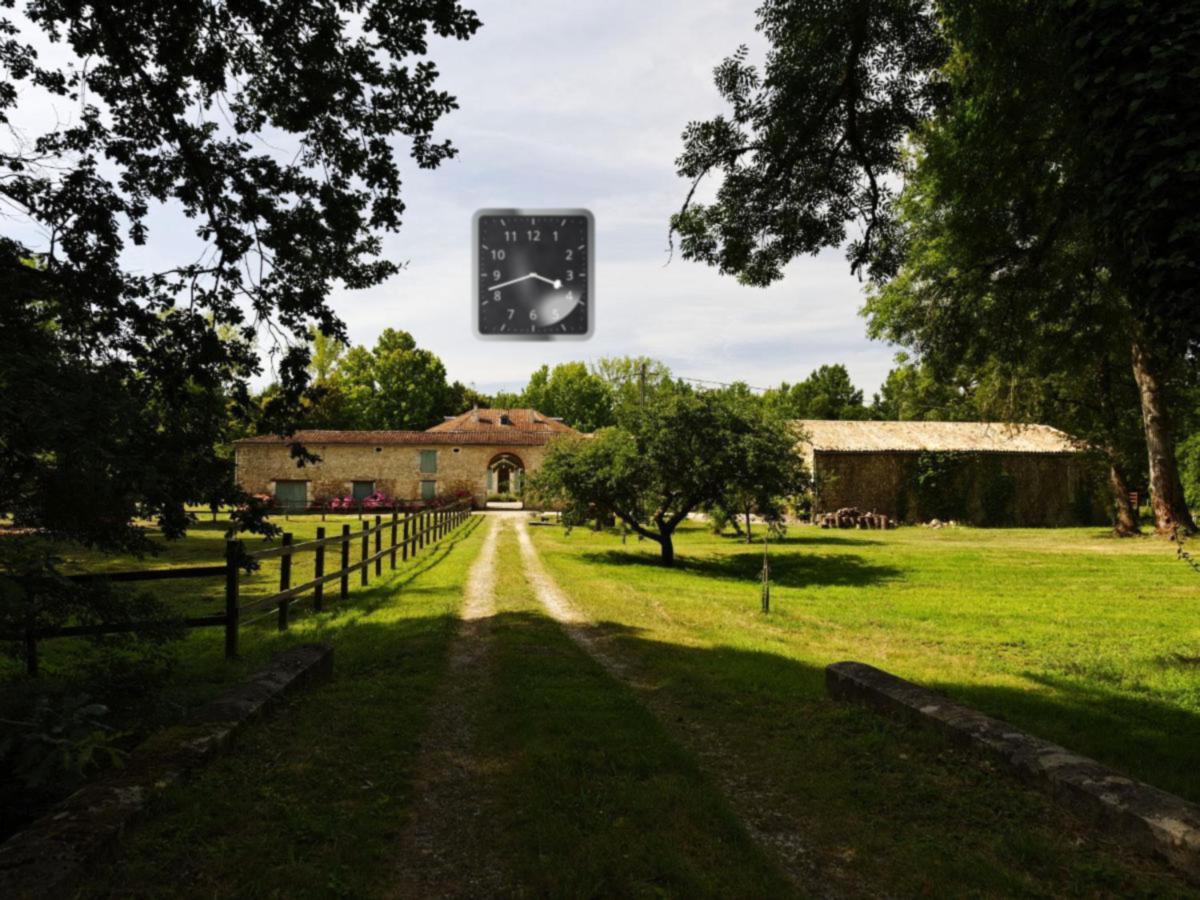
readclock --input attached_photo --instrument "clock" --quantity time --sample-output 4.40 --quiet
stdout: 3.42
